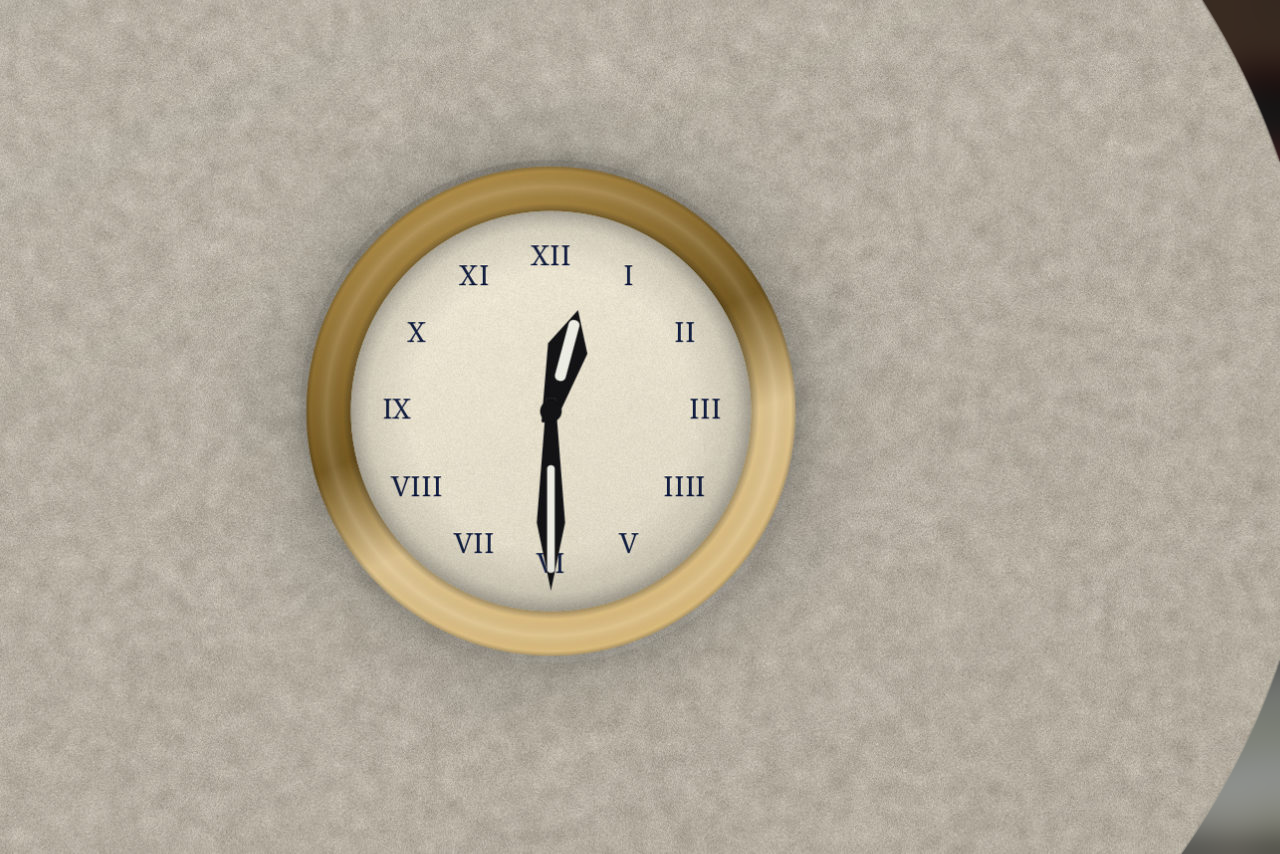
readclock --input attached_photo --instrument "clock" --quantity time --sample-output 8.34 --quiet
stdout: 12.30
